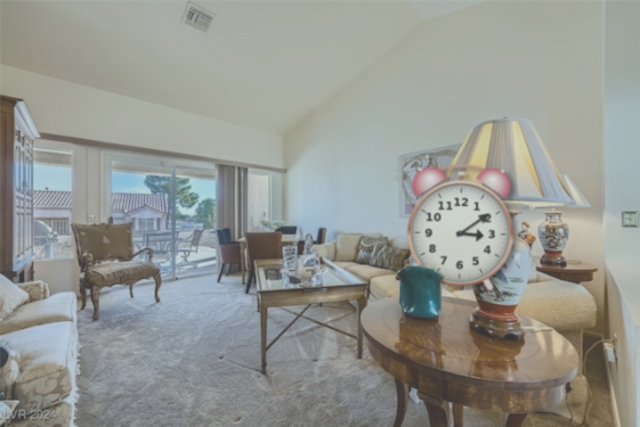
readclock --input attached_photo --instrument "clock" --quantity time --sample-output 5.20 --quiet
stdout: 3.09
